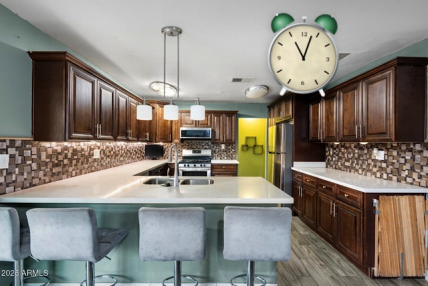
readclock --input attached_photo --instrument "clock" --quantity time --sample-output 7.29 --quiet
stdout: 11.03
